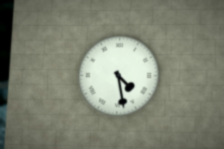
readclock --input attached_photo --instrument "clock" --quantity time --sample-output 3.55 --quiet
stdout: 4.28
